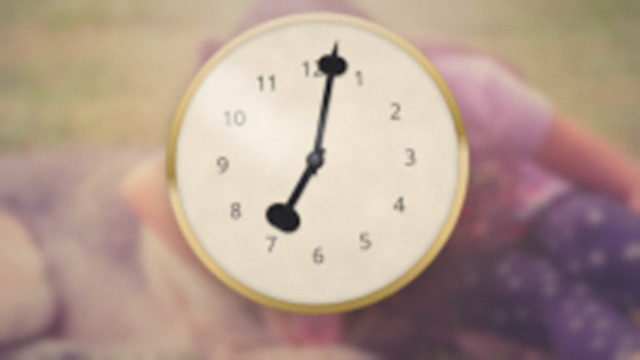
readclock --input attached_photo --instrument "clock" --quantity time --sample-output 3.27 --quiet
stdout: 7.02
